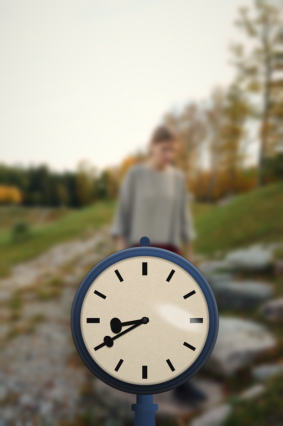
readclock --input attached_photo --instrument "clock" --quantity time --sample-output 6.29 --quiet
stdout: 8.40
